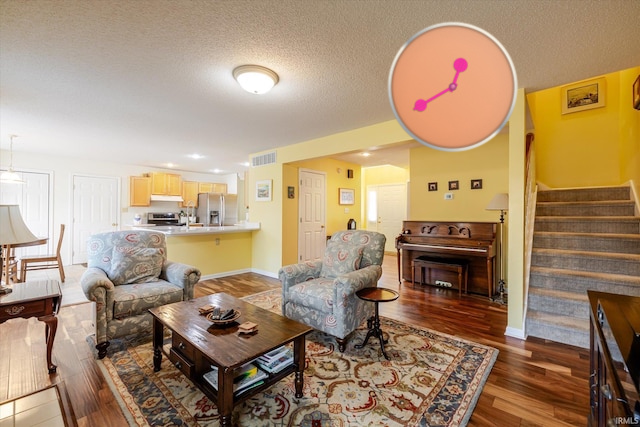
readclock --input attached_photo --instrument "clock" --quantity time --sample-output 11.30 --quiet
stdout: 12.40
